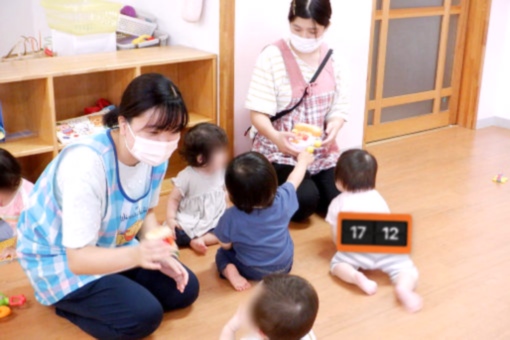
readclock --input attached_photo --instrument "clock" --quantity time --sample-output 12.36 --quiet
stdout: 17.12
